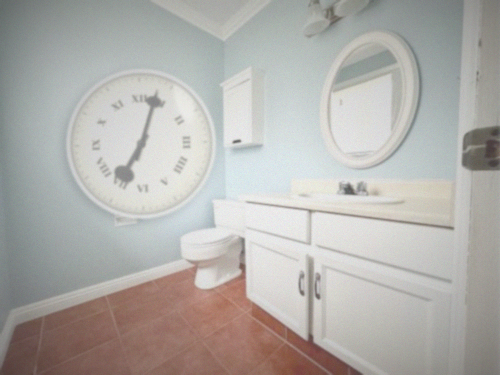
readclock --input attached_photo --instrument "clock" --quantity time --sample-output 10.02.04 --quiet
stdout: 7.03.03
